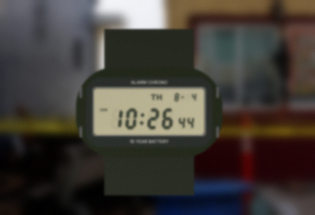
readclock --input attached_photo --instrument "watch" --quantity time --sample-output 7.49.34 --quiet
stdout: 10.26.44
